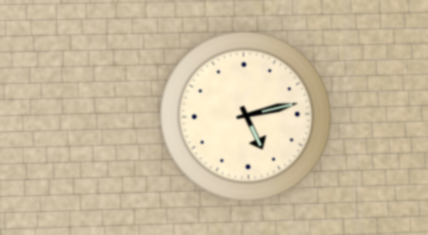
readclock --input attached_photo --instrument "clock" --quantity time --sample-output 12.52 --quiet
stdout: 5.13
